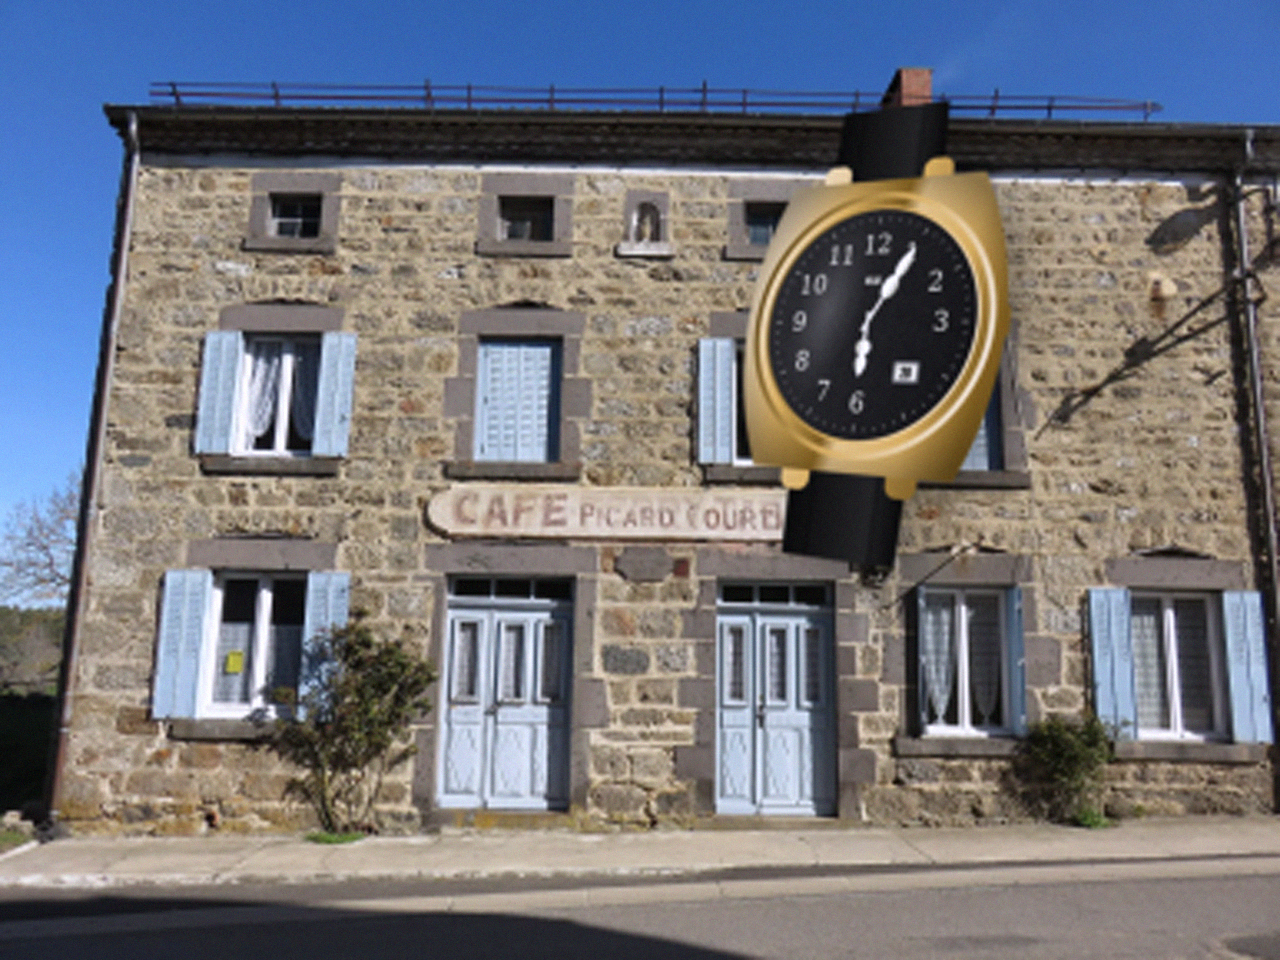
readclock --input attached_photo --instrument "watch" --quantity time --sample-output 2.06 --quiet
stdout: 6.05
